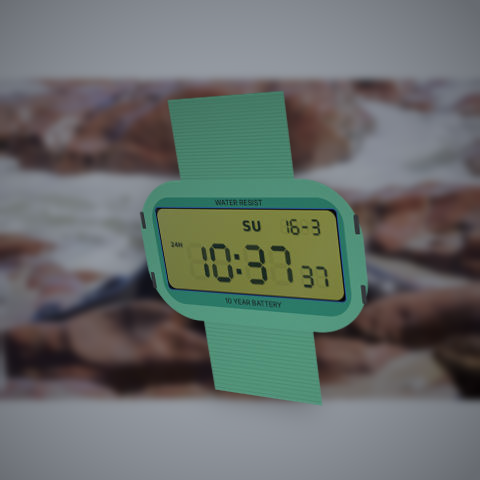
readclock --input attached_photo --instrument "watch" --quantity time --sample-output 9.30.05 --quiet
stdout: 10.37.37
